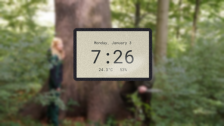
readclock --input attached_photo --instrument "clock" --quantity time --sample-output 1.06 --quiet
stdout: 7.26
